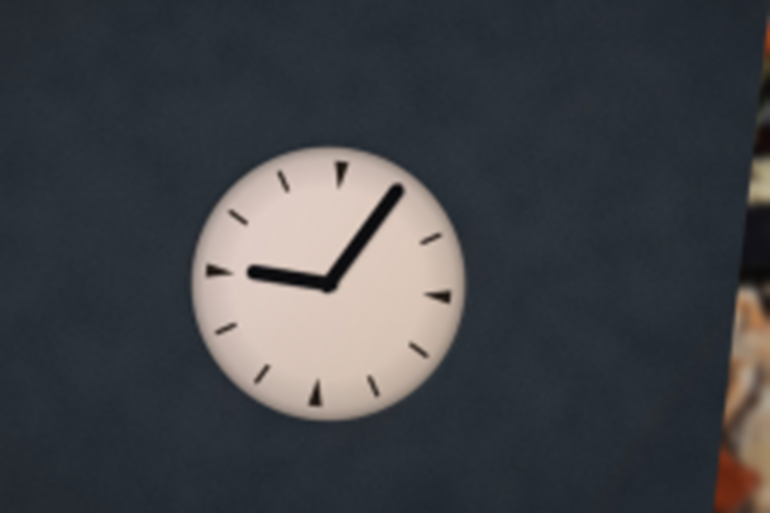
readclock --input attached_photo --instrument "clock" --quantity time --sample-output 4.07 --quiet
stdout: 9.05
